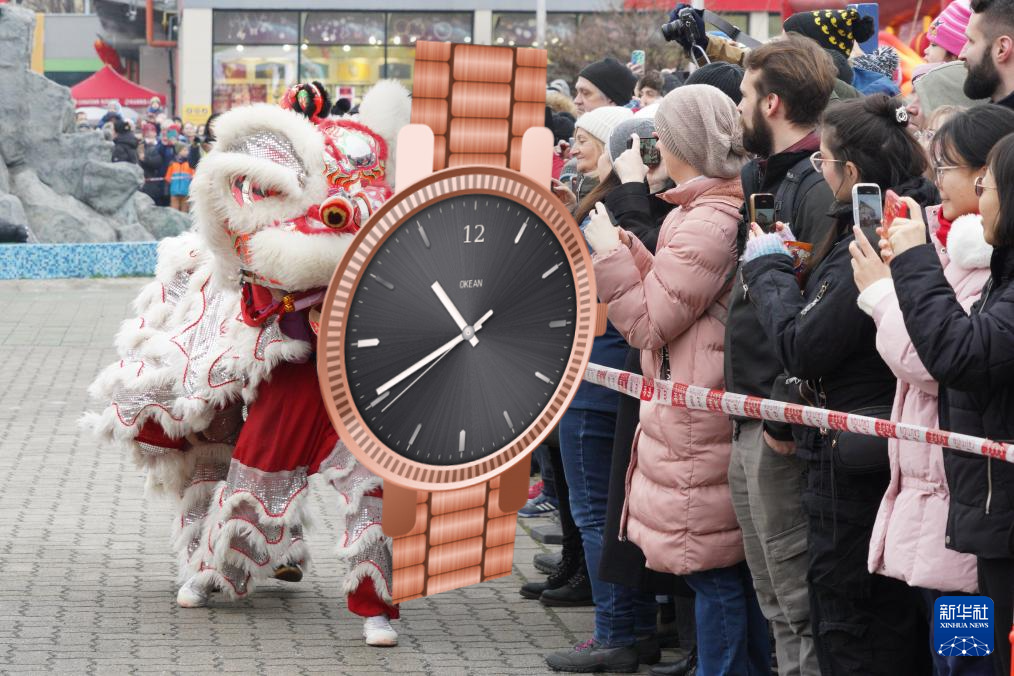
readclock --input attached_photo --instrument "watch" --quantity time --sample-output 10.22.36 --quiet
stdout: 10.40.39
